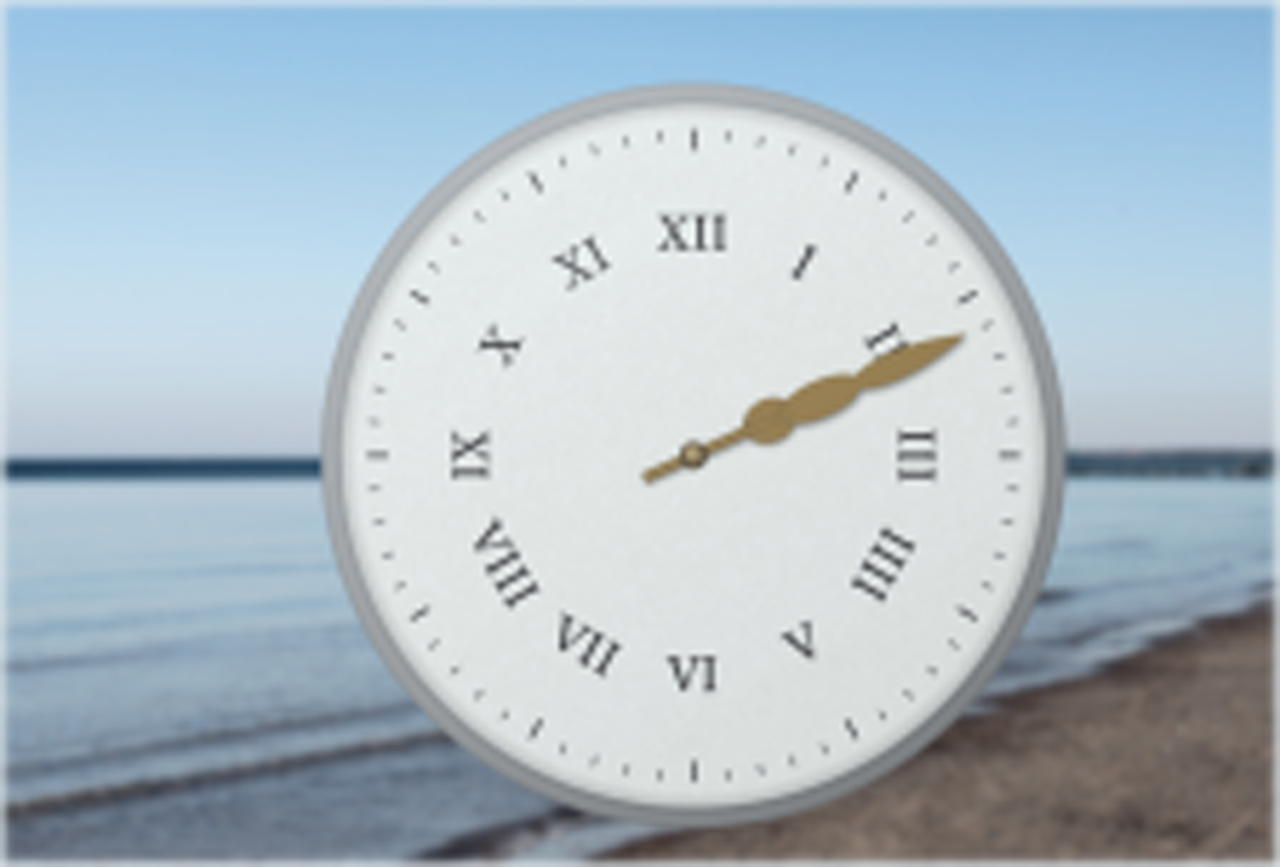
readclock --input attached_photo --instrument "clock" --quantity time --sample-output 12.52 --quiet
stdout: 2.11
